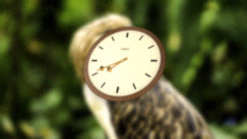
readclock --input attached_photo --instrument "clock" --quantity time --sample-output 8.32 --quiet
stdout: 7.41
